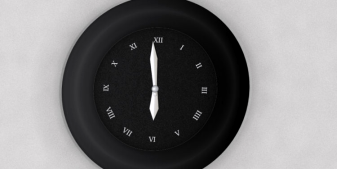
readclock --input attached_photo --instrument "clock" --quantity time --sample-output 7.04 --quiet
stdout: 5.59
